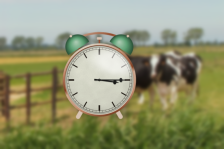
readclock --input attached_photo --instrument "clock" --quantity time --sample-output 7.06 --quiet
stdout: 3.15
